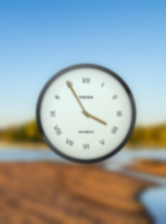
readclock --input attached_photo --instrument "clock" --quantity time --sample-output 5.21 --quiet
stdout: 3.55
